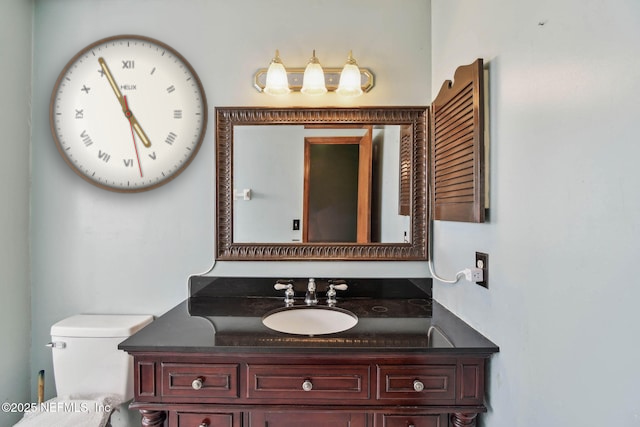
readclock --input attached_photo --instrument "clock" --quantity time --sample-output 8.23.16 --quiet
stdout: 4.55.28
